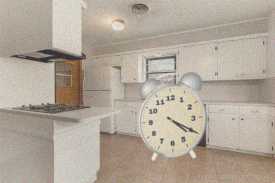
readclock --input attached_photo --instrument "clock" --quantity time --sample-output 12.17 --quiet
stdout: 4.20
